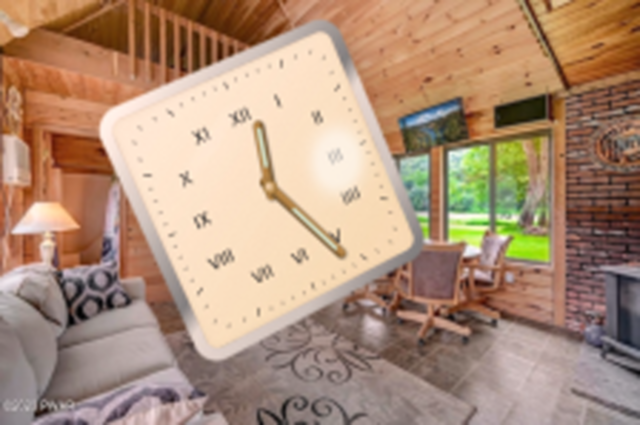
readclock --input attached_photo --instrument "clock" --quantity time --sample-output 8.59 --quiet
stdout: 12.26
